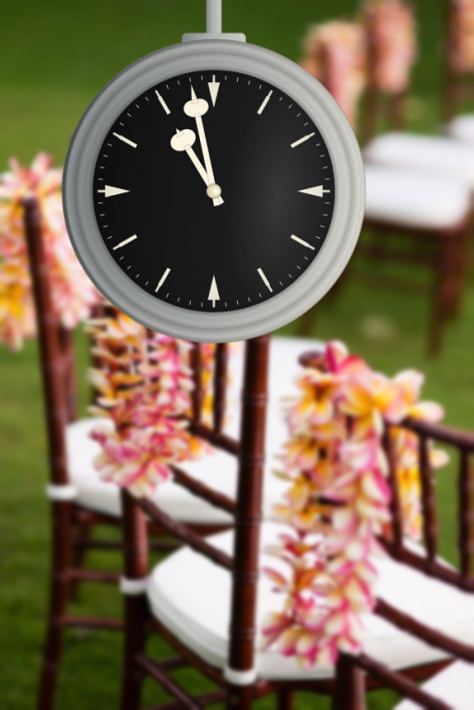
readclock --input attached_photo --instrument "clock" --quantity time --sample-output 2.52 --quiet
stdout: 10.58
